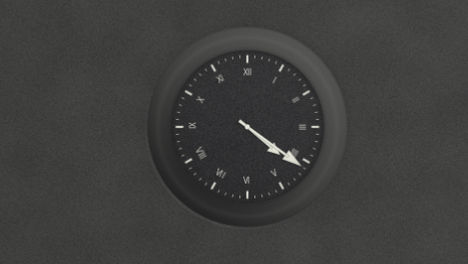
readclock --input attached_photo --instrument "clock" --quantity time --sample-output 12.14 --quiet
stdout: 4.21
